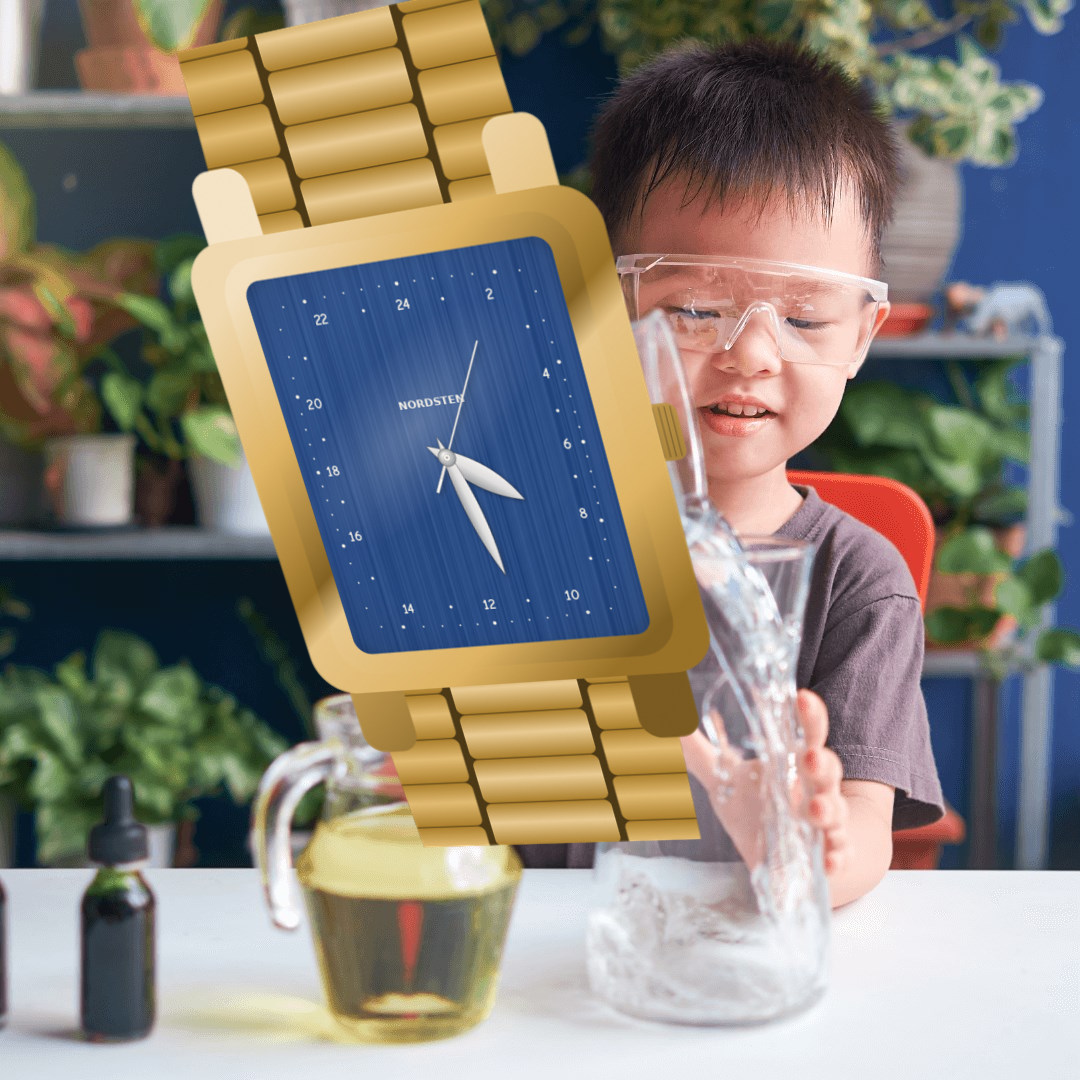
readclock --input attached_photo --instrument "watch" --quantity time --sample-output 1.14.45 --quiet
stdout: 8.28.05
